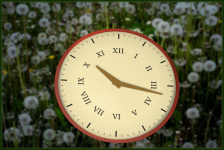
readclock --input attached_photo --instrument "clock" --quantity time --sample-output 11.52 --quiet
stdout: 10.17
